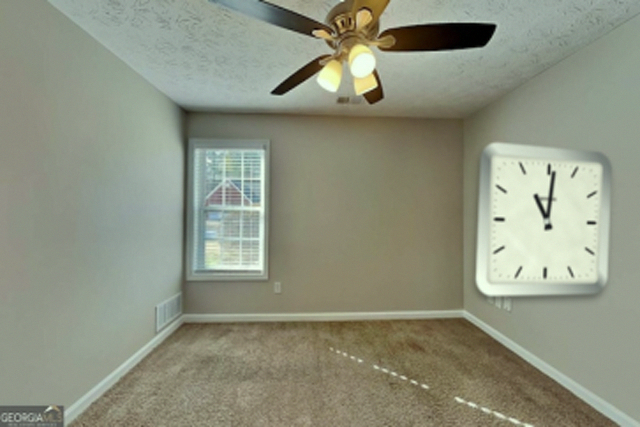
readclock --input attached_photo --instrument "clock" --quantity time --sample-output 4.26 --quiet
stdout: 11.01
